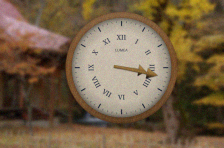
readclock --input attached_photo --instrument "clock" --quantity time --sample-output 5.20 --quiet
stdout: 3.17
